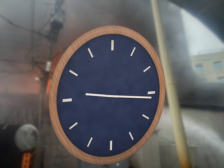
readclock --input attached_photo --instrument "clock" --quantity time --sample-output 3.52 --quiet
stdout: 9.16
